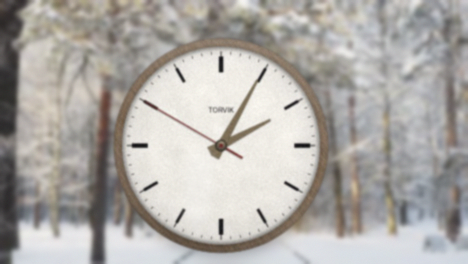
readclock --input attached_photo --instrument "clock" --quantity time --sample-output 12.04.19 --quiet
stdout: 2.04.50
